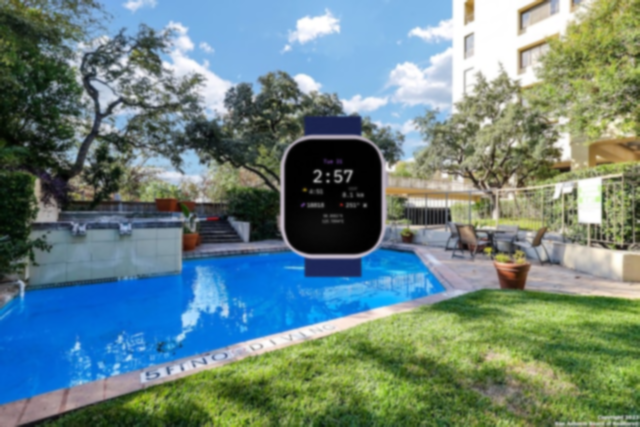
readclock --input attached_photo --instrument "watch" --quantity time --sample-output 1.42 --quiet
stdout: 2.57
